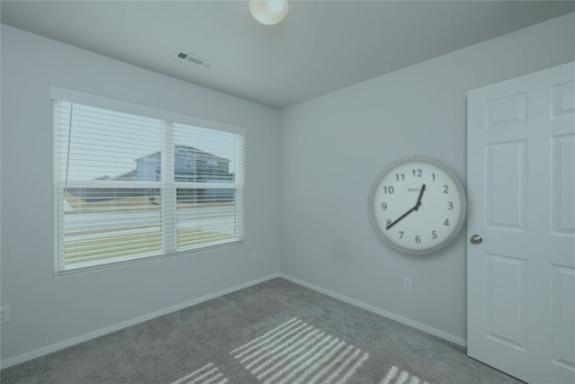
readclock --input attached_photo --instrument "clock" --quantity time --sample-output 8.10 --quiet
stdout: 12.39
